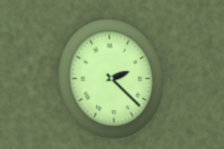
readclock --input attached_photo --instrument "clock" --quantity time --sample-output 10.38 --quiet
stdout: 2.22
